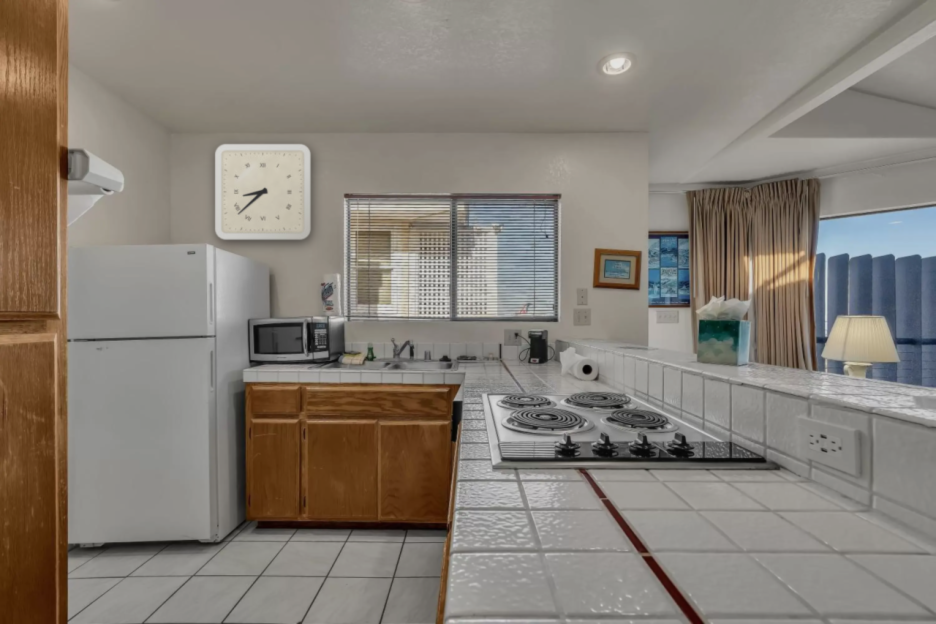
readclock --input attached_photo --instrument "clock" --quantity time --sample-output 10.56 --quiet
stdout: 8.38
